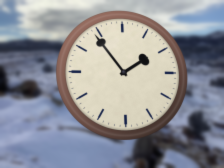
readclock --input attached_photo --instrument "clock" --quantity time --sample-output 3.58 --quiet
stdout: 1.54
